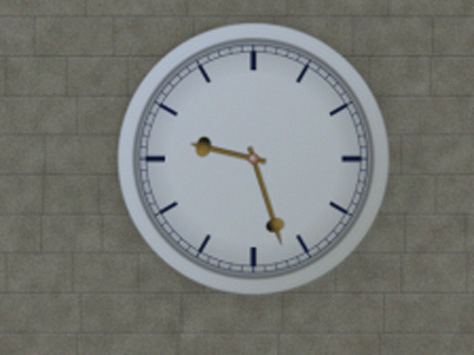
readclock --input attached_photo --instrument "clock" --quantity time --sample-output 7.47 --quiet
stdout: 9.27
